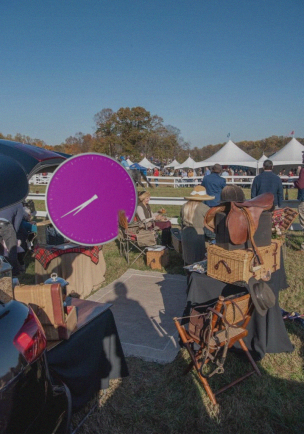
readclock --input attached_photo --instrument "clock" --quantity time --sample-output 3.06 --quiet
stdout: 7.40
